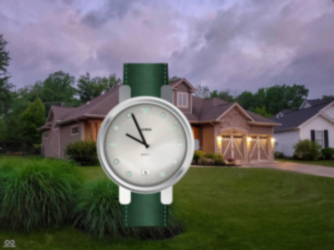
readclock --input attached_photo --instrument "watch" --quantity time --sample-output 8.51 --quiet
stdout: 9.56
